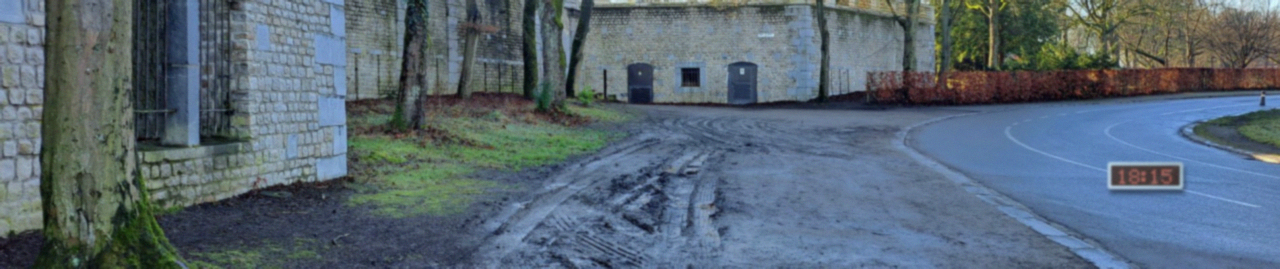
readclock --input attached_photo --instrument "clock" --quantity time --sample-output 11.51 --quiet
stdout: 18.15
